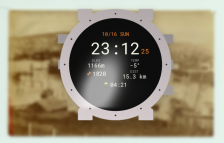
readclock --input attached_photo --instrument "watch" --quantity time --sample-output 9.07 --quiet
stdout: 23.12
